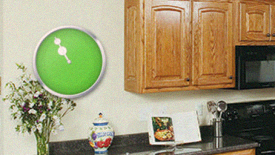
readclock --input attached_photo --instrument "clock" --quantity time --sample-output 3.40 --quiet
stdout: 10.55
